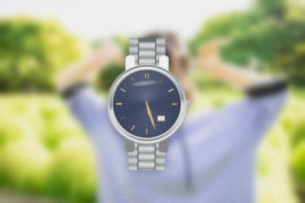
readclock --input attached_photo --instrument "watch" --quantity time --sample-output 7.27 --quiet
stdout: 5.27
